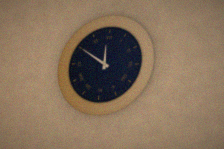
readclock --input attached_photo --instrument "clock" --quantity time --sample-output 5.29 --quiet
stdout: 11.50
